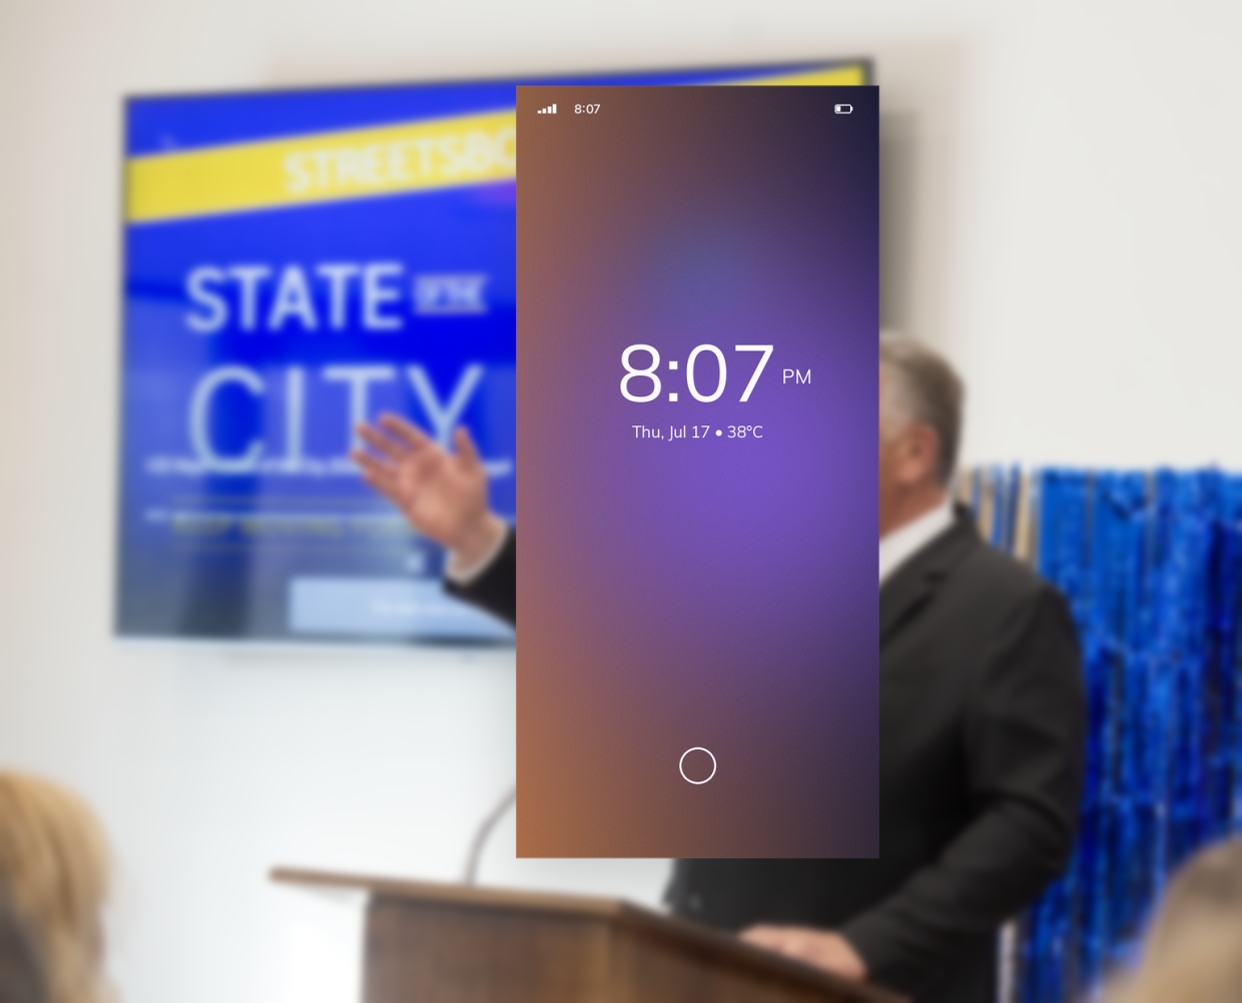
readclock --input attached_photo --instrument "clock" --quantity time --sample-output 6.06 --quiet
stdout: 8.07
